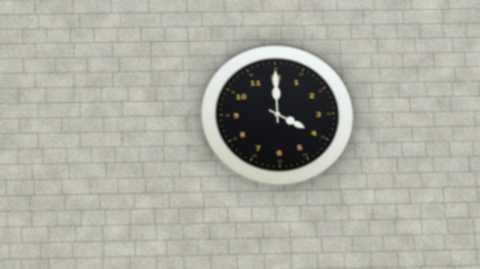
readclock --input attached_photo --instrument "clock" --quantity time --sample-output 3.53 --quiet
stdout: 4.00
